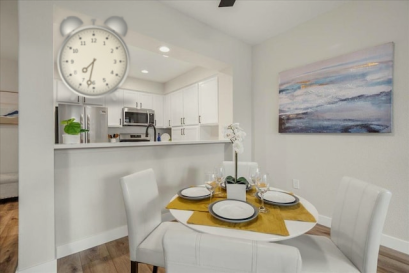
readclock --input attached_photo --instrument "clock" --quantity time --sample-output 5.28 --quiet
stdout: 7.32
